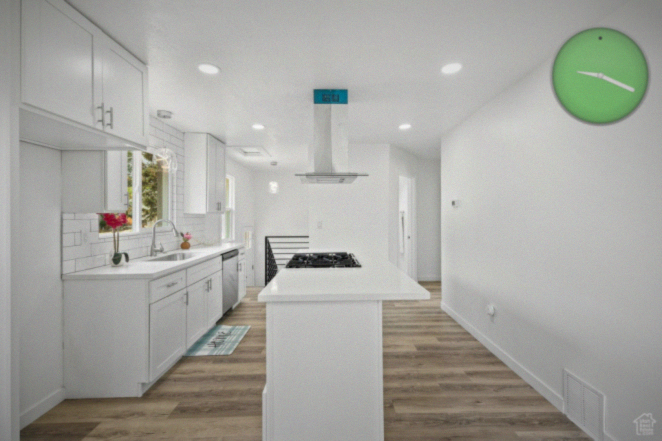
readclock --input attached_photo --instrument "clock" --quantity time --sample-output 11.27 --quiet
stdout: 9.19
